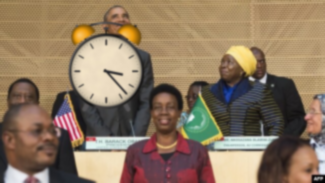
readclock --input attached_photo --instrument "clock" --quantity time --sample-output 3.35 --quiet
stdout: 3.23
